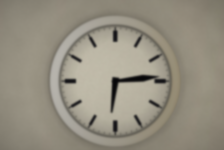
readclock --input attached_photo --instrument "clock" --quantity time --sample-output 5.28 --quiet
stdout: 6.14
